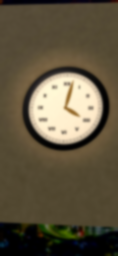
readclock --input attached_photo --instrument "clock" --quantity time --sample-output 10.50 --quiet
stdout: 4.02
